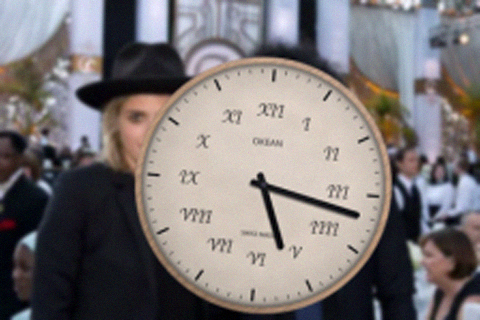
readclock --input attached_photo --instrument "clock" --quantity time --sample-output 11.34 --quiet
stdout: 5.17
